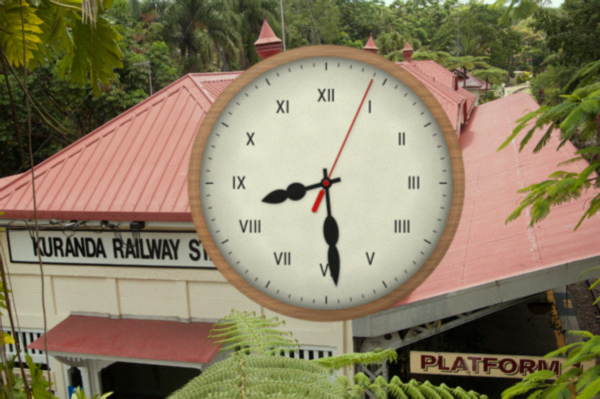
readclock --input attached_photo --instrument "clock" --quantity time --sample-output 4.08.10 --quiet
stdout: 8.29.04
